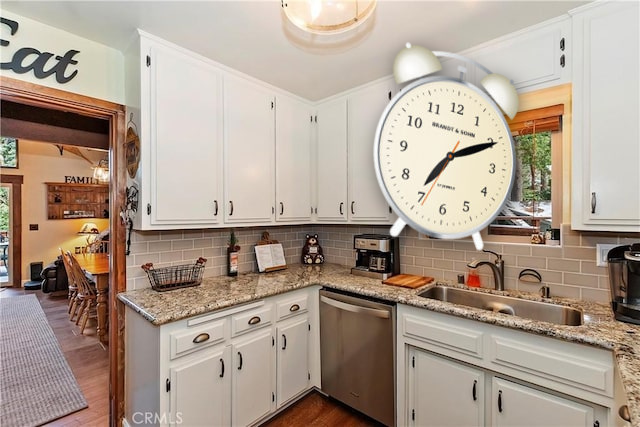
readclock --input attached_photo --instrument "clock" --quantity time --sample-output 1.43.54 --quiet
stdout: 7.10.34
